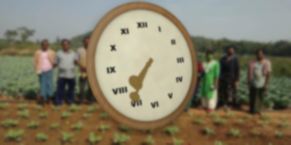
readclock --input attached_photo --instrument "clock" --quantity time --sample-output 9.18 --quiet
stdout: 7.36
